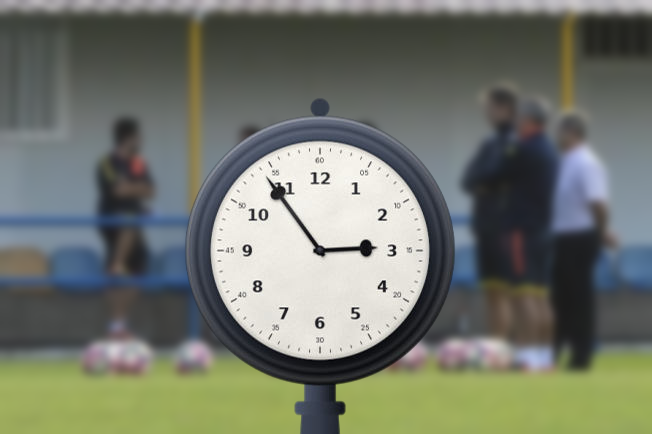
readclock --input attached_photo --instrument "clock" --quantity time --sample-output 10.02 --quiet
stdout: 2.54
